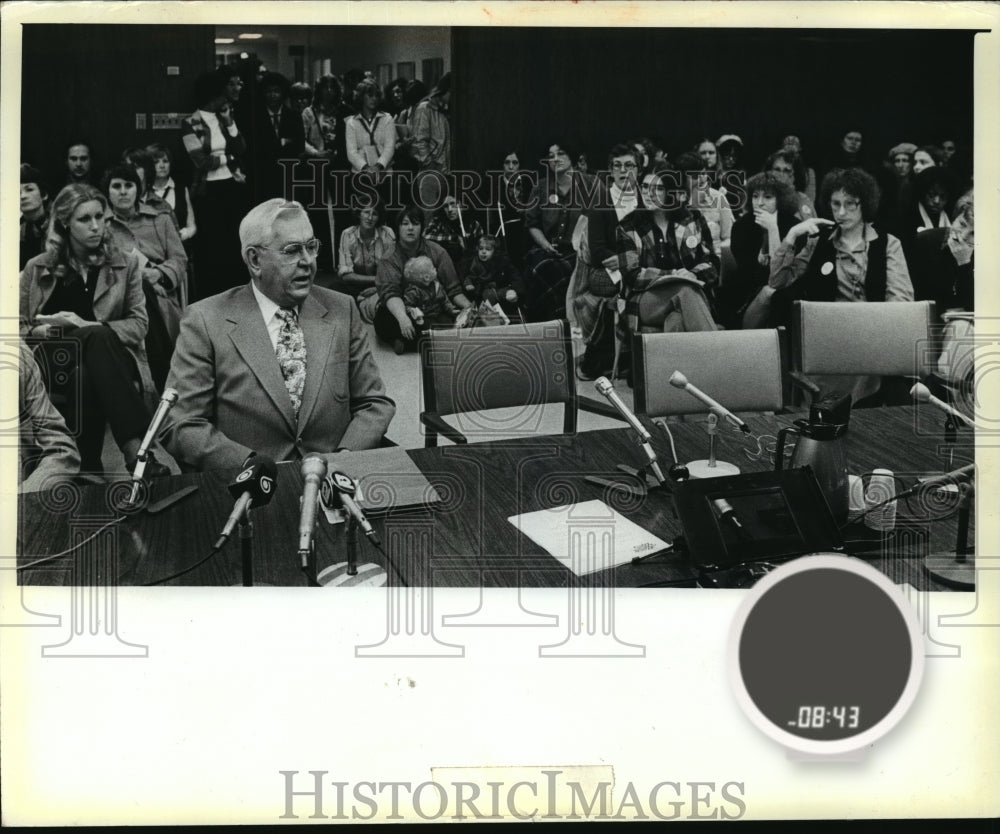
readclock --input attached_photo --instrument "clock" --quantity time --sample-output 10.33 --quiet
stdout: 8.43
